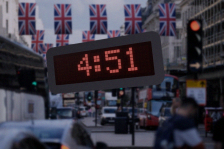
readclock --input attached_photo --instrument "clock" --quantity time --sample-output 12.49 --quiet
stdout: 4.51
